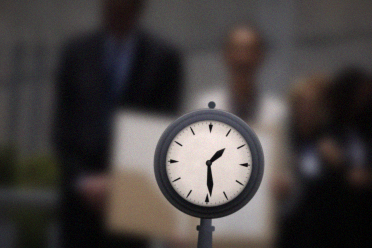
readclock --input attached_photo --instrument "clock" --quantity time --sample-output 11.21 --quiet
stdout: 1.29
